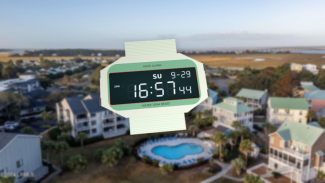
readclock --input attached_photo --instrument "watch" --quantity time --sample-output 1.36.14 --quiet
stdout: 16.57.44
